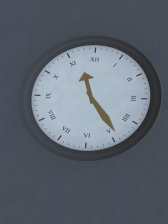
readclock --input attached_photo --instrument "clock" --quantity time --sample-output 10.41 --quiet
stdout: 11.24
